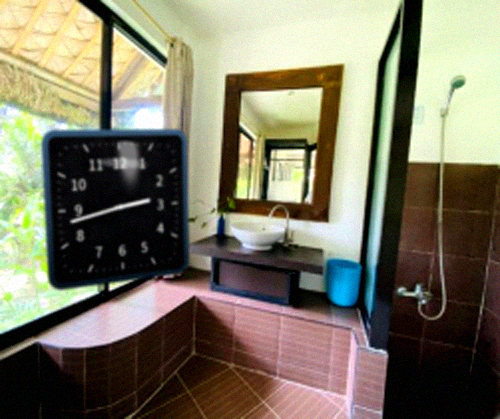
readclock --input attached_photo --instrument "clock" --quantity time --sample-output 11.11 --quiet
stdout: 2.43
